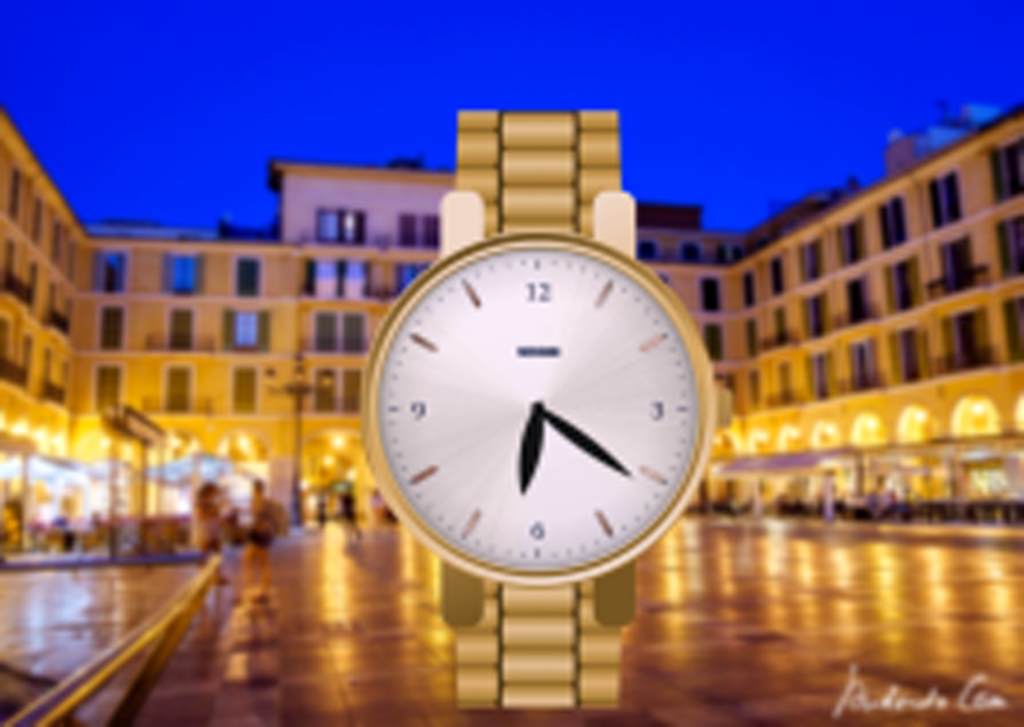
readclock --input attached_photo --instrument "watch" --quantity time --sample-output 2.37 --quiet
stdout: 6.21
